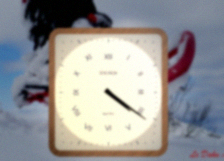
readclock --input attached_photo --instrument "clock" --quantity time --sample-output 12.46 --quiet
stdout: 4.21
